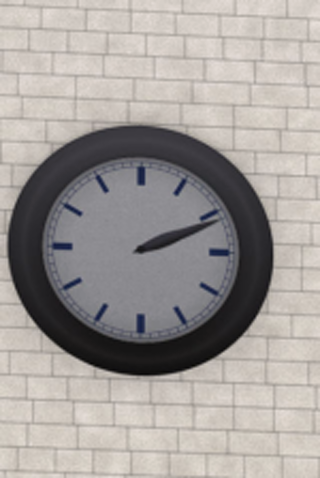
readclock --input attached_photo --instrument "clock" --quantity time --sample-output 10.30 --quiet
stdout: 2.11
